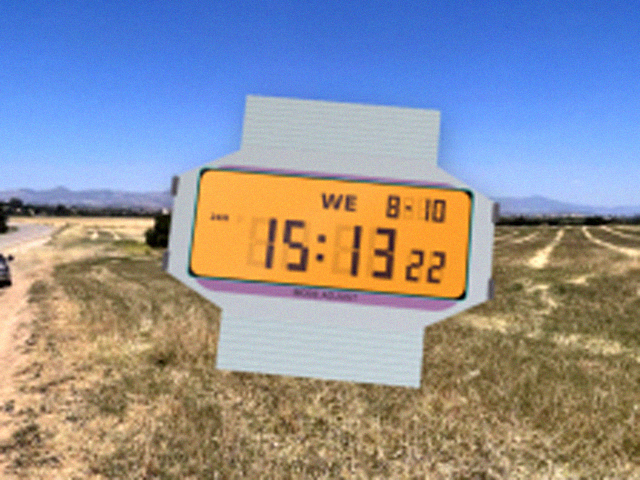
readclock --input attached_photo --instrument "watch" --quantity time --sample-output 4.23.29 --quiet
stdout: 15.13.22
